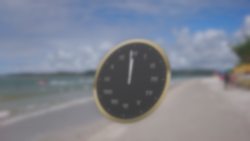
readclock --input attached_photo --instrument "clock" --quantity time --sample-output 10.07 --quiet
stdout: 11.59
